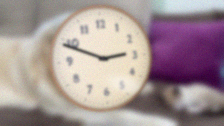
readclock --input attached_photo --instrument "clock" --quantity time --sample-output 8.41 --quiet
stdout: 2.49
